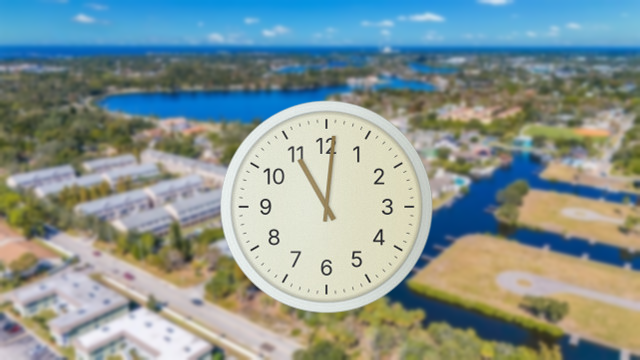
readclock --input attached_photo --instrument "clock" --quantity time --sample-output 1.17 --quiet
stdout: 11.01
